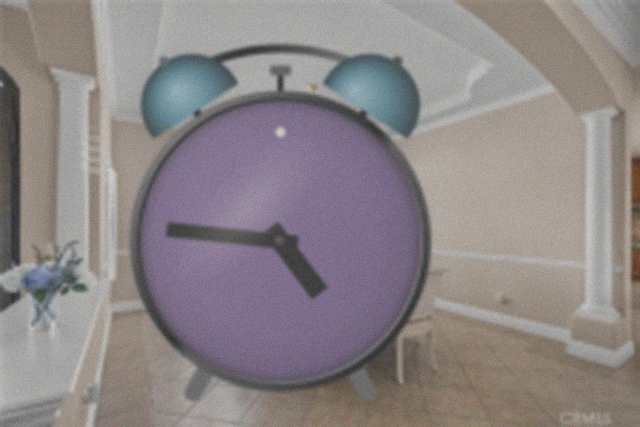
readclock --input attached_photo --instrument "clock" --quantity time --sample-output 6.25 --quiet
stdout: 4.46
